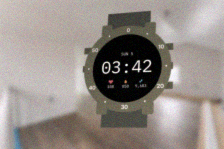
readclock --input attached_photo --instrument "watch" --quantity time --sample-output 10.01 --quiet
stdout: 3.42
